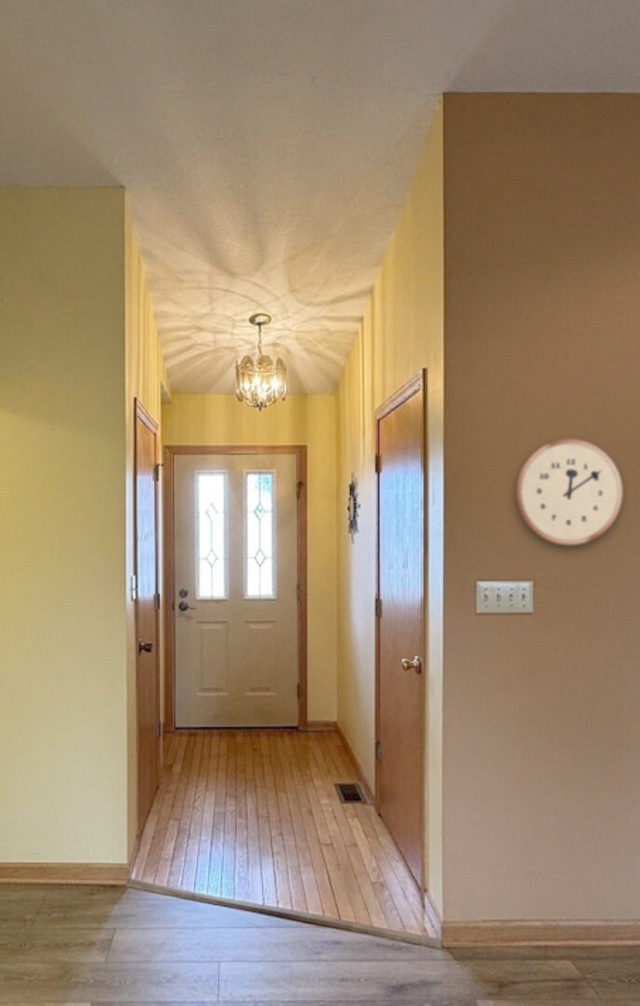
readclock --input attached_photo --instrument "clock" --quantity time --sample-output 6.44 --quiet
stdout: 12.09
